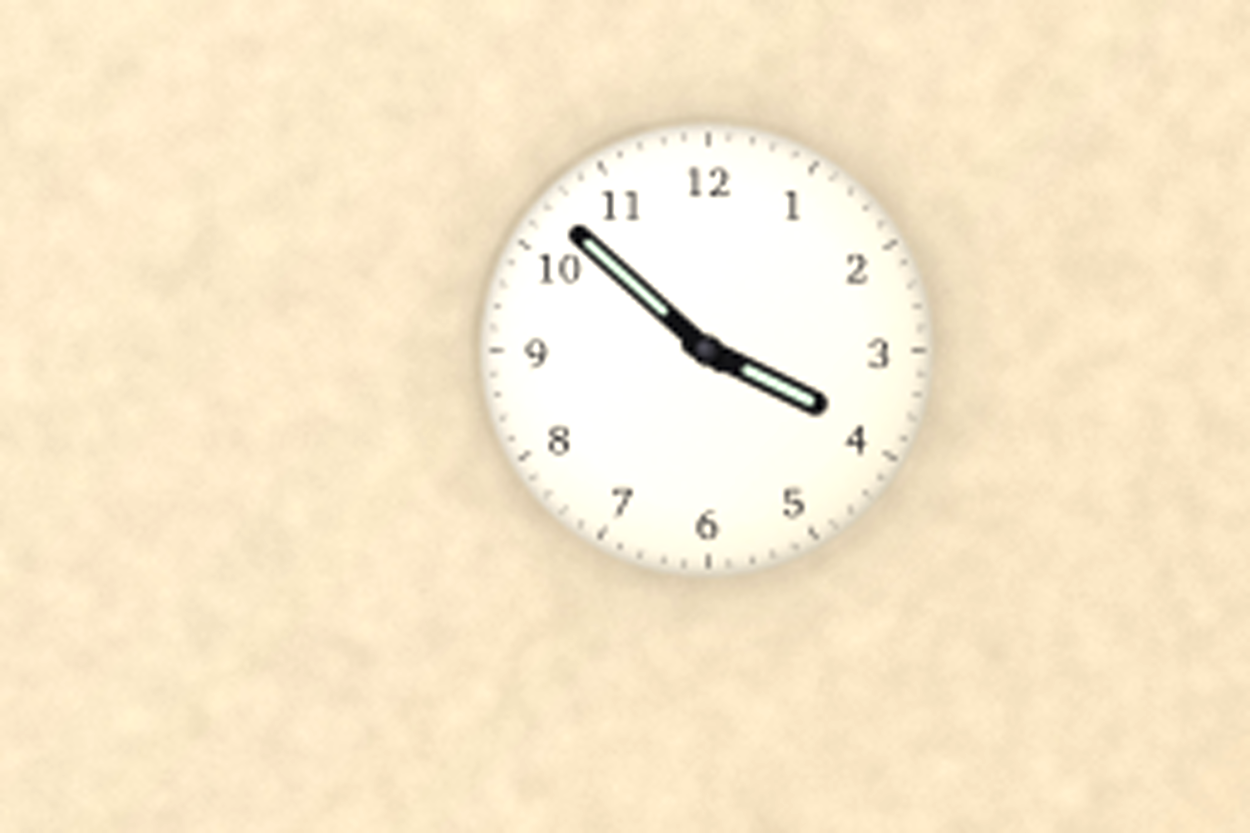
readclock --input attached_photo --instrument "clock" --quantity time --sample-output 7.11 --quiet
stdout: 3.52
